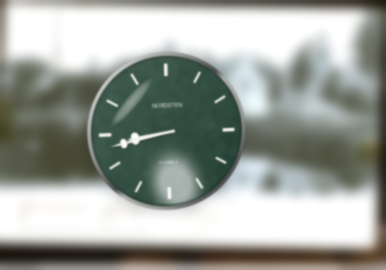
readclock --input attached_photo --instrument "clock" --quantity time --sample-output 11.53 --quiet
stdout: 8.43
